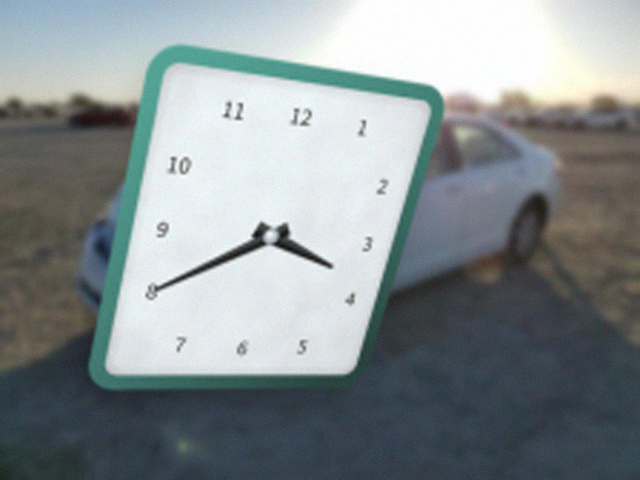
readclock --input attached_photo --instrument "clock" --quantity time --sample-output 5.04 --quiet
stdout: 3.40
